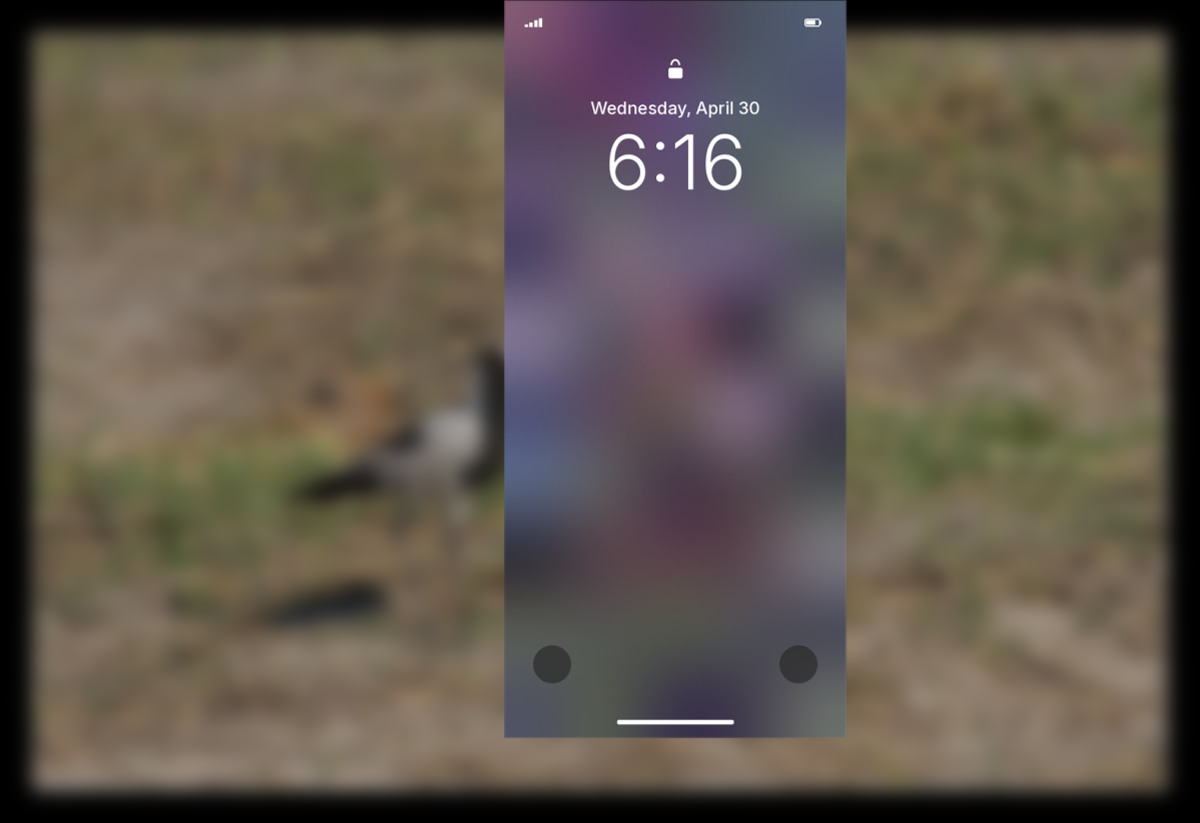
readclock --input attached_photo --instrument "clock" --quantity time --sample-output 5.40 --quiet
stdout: 6.16
